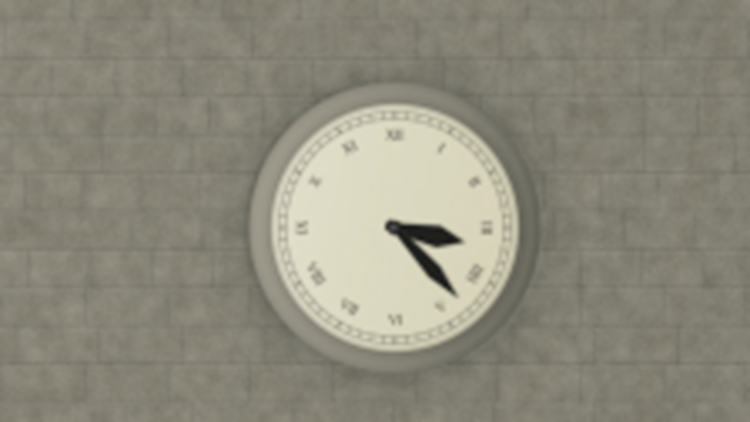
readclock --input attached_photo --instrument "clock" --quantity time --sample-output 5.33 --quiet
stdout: 3.23
